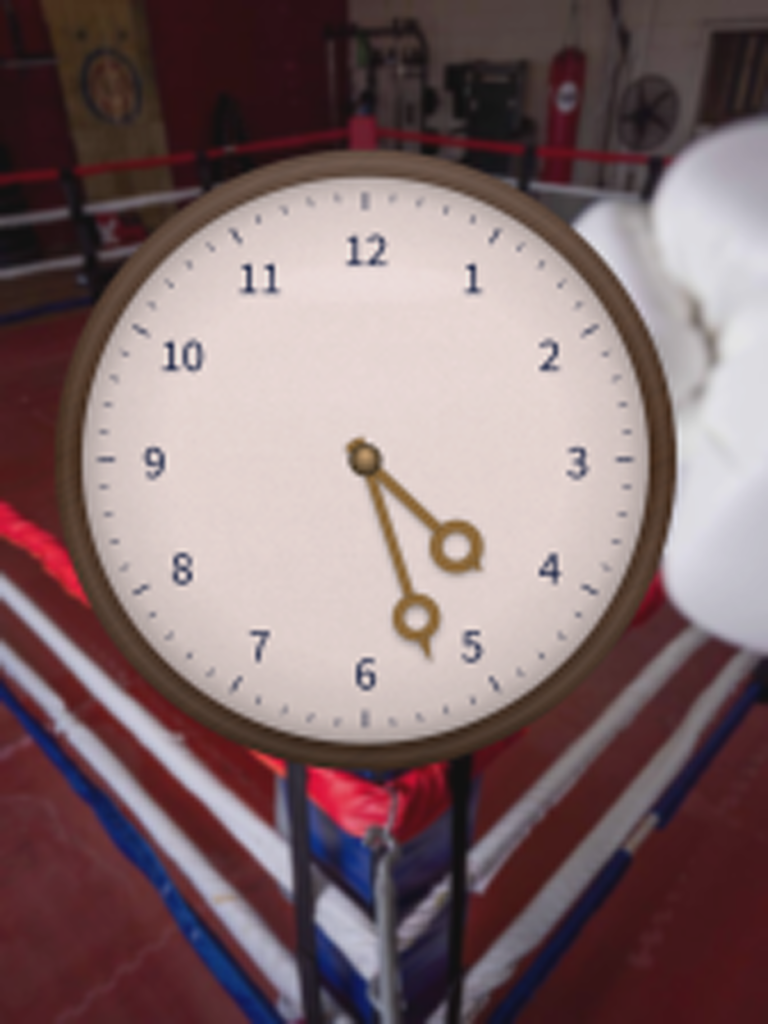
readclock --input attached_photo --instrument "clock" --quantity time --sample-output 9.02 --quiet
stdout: 4.27
